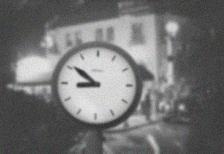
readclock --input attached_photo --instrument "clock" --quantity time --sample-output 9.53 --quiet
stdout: 8.51
